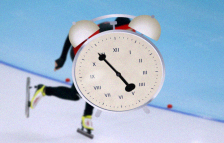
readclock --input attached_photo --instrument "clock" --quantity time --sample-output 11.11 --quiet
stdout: 4.54
